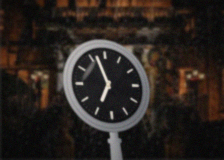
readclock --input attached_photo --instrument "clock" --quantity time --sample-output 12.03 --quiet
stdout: 6.57
